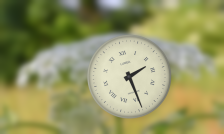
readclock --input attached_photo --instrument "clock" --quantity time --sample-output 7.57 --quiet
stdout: 2.29
